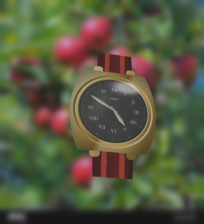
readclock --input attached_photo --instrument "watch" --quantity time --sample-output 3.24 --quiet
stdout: 4.50
